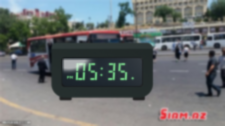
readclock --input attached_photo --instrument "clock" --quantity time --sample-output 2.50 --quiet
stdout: 5.35
